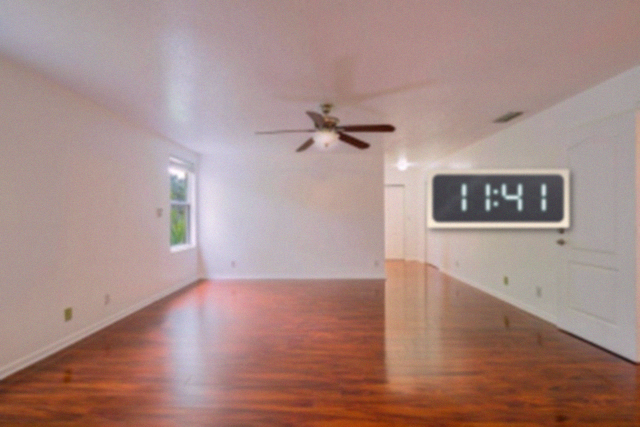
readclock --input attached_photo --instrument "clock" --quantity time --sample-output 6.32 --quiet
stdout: 11.41
